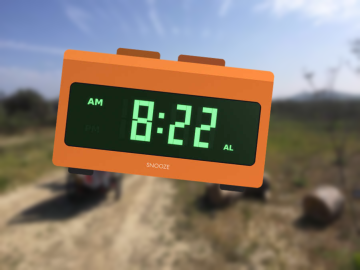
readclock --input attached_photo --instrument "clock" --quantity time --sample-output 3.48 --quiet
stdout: 8.22
